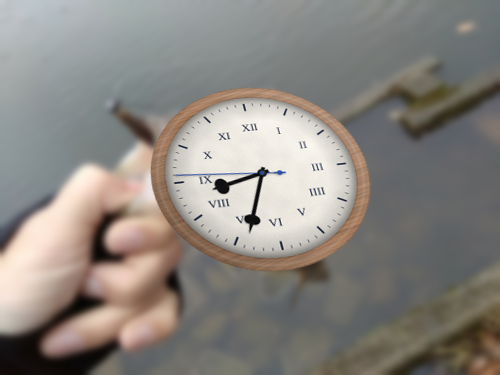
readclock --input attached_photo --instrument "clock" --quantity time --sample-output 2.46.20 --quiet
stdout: 8.33.46
